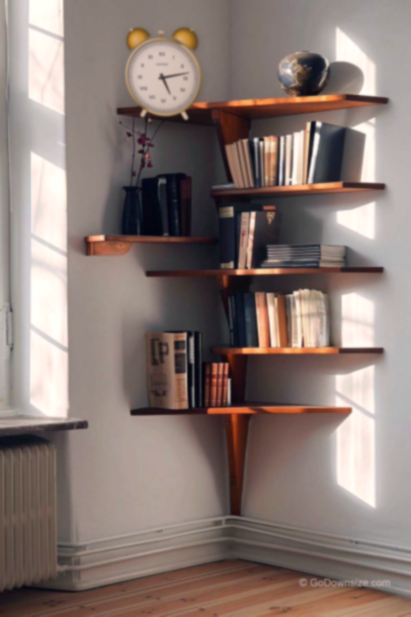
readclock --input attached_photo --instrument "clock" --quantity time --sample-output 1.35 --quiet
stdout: 5.13
